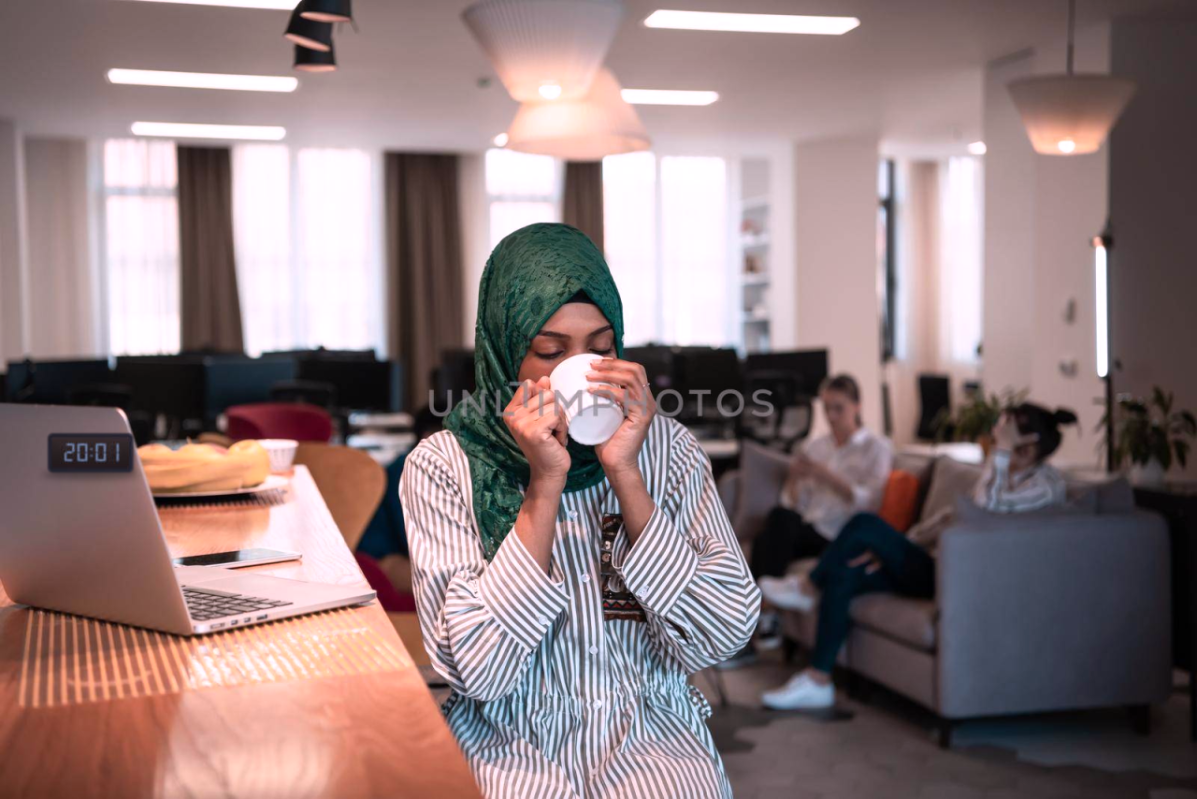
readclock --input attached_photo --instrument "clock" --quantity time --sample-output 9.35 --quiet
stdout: 20.01
